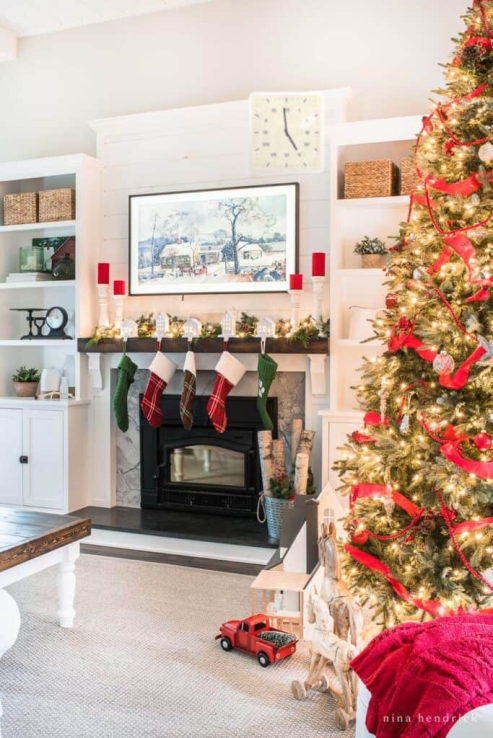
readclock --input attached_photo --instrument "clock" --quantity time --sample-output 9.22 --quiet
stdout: 4.59
